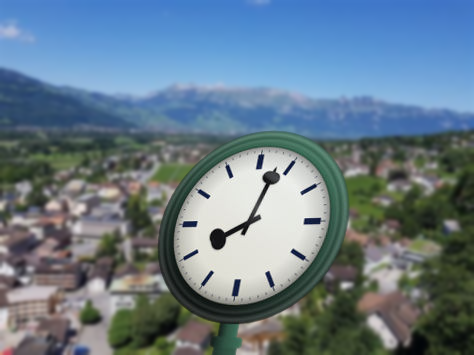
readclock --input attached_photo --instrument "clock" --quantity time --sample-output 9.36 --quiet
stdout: 8.03
